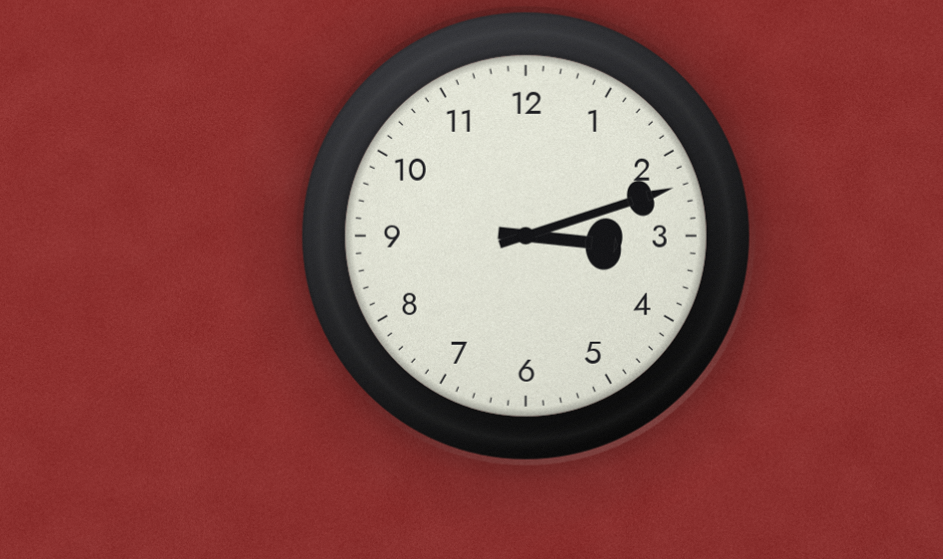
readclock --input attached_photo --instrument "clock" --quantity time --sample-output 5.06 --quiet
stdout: 3.12
